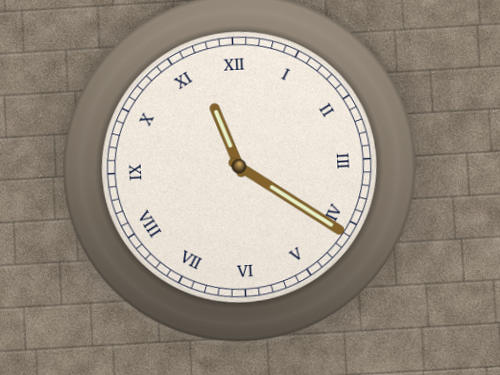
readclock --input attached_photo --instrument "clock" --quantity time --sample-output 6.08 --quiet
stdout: 11.21
